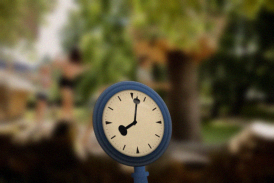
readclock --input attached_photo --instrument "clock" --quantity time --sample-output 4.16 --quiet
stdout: 8.02
